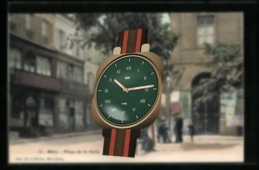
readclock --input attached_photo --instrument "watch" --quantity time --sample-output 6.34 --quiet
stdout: 10.14
